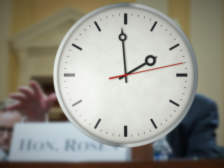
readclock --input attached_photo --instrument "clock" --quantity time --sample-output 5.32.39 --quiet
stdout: 1.59.13
